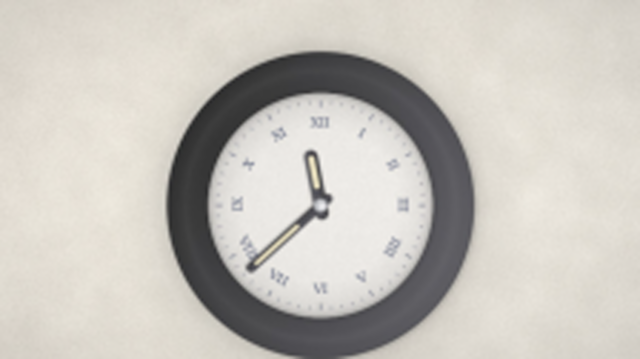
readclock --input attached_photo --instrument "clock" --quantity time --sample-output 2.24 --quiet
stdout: 11.38
